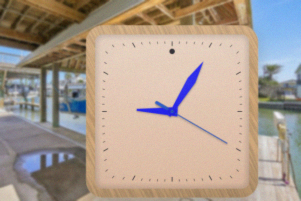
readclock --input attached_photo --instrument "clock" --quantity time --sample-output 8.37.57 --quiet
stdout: 9.05.20
